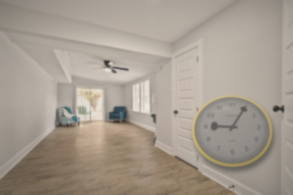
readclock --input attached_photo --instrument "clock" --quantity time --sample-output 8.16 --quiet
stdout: 9.05
